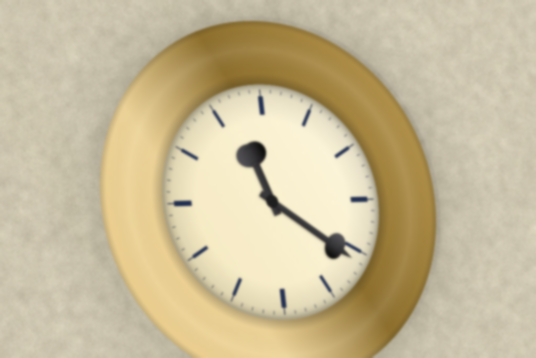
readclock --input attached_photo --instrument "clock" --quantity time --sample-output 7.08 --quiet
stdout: 11.21
